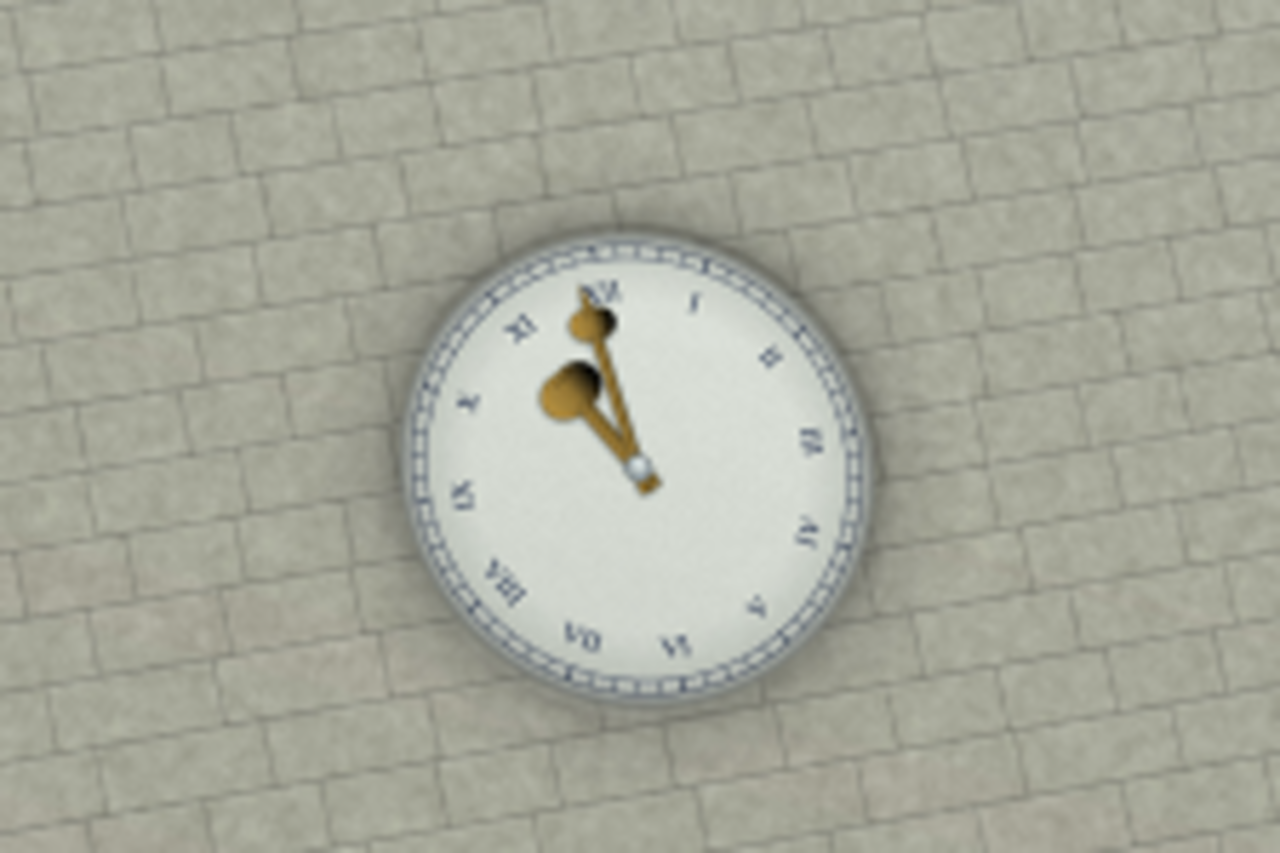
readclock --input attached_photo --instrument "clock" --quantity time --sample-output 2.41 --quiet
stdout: 10.59
